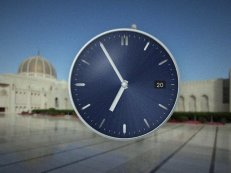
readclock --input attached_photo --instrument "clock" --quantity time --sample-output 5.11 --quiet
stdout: 6.55
